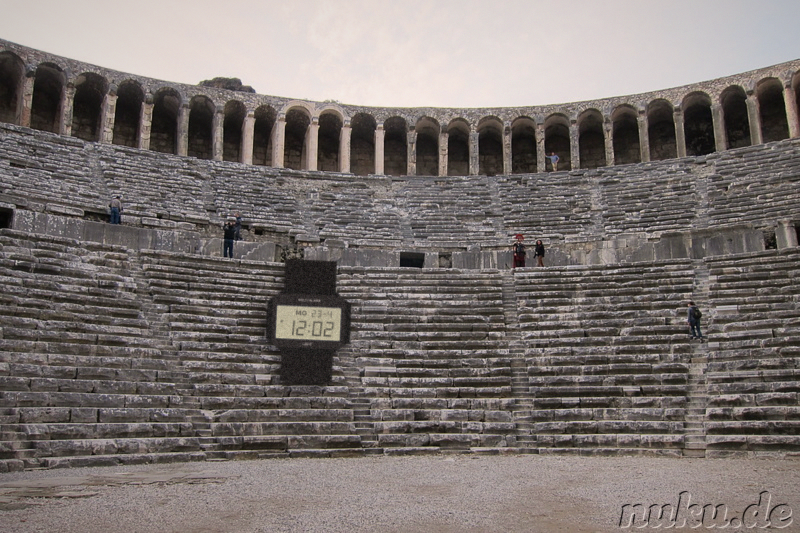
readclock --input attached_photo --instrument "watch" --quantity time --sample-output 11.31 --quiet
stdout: 12.02
